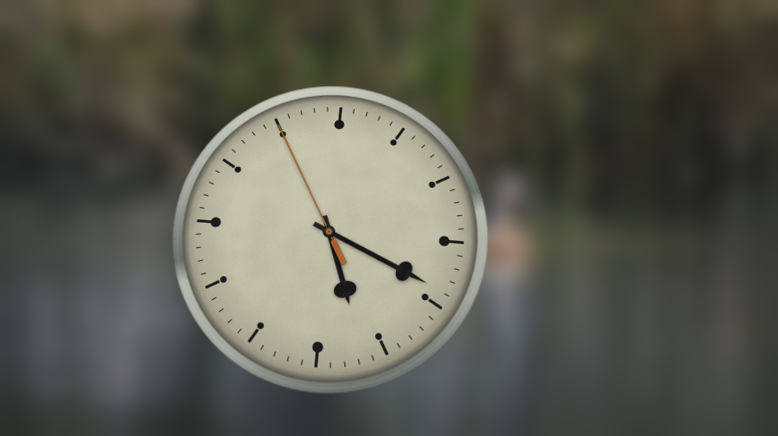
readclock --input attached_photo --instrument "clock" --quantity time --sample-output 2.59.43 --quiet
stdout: 5.18.55
